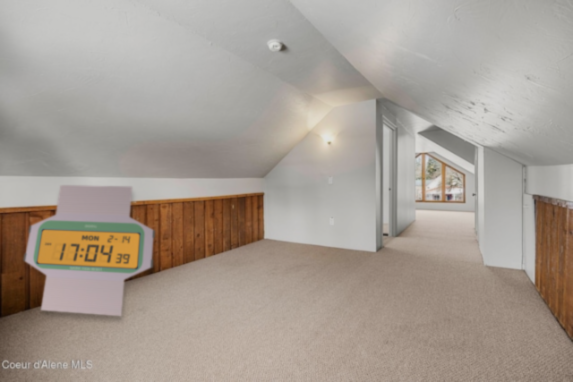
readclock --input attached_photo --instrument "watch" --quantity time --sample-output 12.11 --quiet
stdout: 17.04
